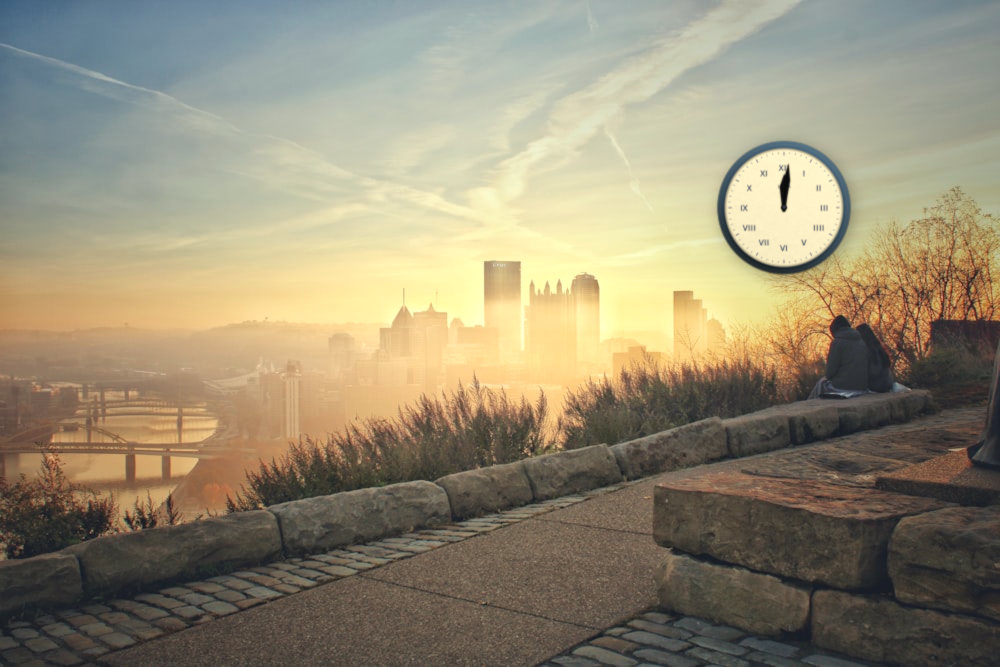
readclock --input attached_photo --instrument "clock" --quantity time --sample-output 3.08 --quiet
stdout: 12.01
